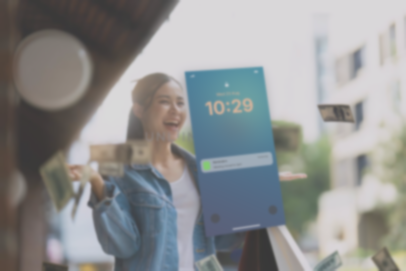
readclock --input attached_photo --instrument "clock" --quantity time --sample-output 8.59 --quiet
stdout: 10.29
